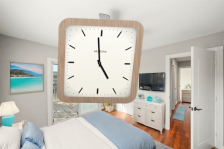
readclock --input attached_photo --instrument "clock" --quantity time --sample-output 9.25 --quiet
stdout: 4.59
